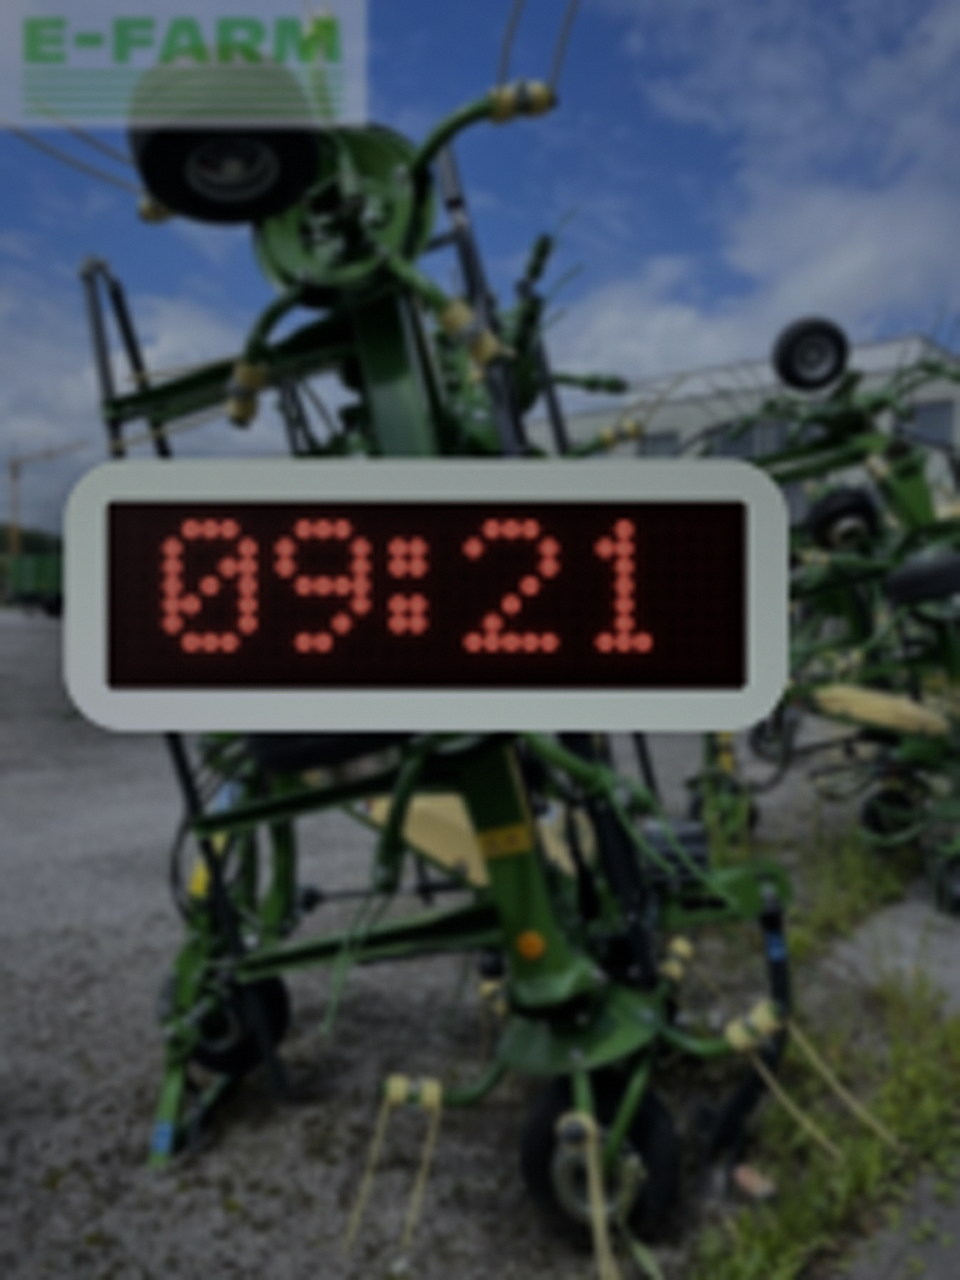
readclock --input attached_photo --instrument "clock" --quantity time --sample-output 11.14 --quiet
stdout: 9.21
